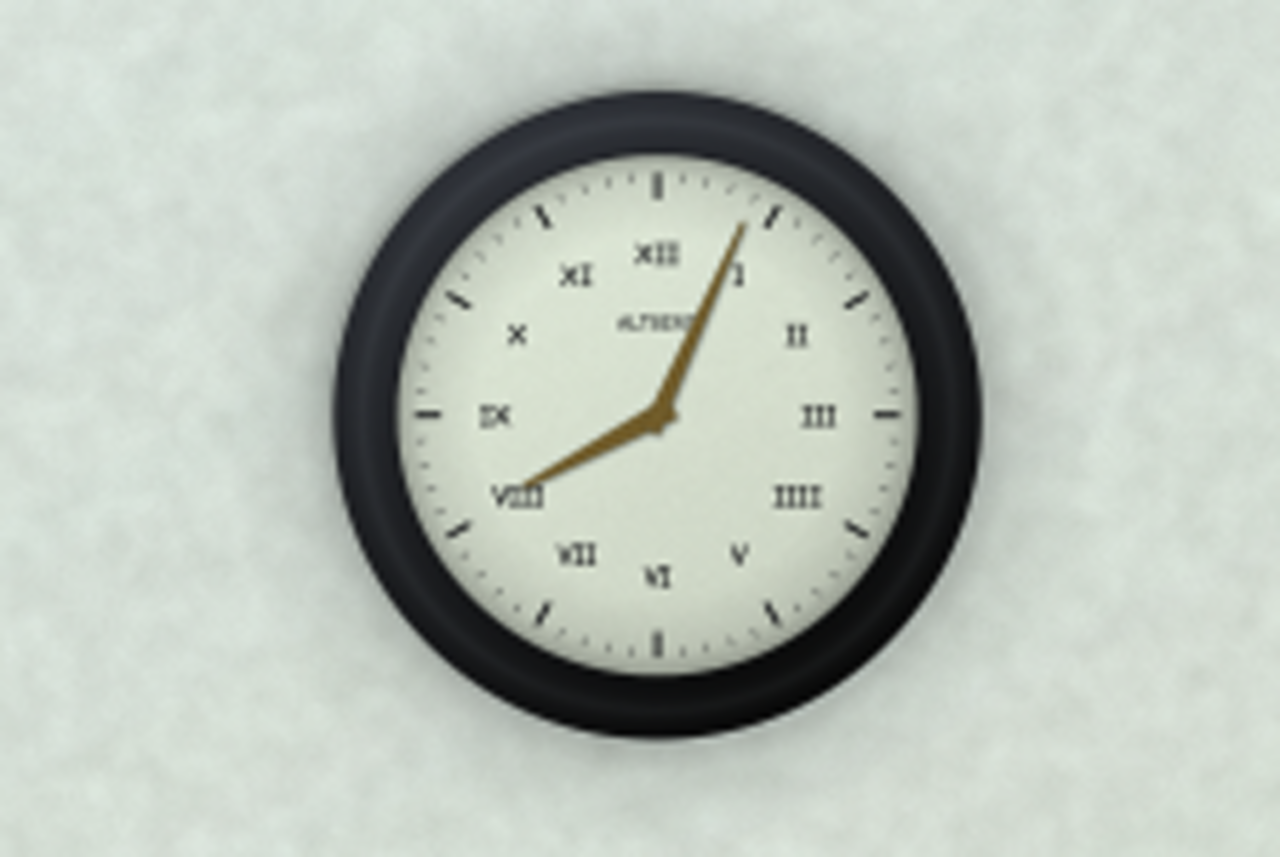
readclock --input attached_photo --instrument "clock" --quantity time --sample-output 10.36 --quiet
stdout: 8.04
